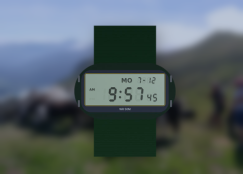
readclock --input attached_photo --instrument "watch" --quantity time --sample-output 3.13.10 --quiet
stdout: 9.57.45
